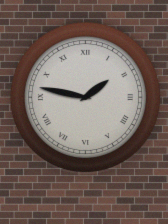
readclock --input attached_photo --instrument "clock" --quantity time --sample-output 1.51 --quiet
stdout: 1.47
